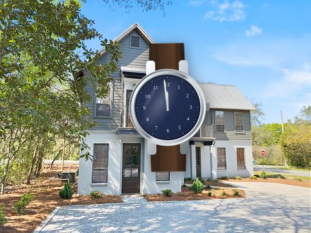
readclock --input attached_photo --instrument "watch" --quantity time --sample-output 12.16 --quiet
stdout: 11.59
